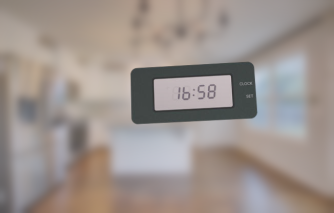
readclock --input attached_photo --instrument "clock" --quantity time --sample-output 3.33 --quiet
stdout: 16.58
